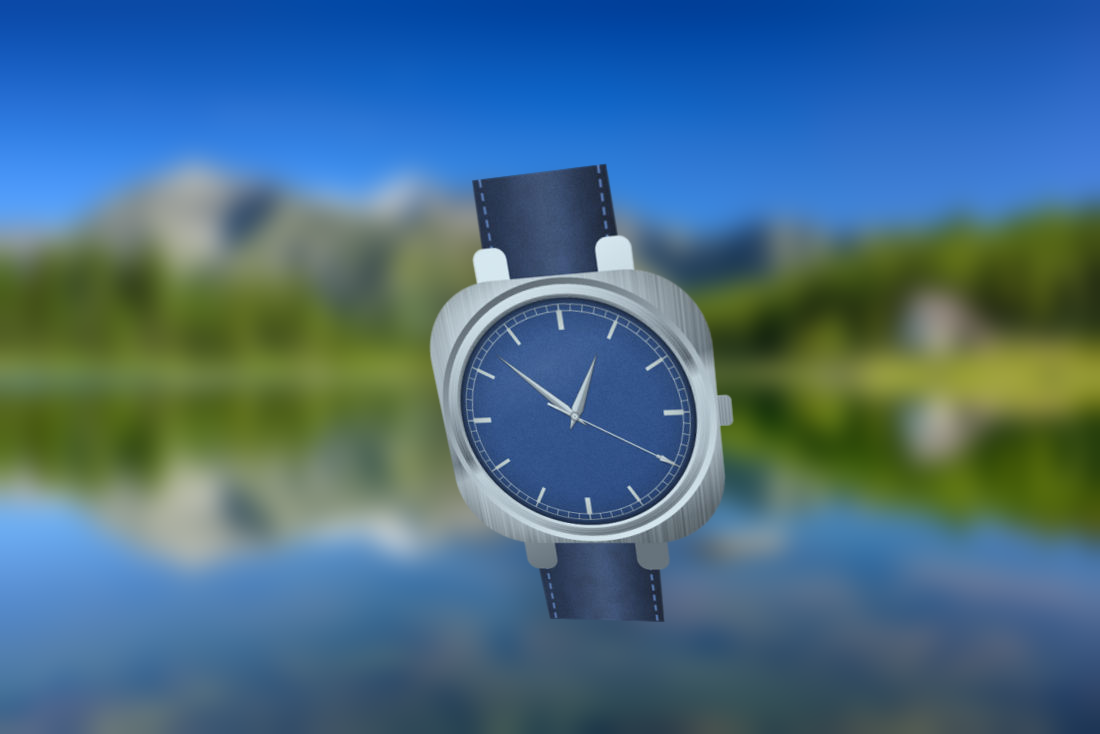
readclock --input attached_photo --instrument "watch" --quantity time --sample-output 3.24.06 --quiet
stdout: 12.52.20
